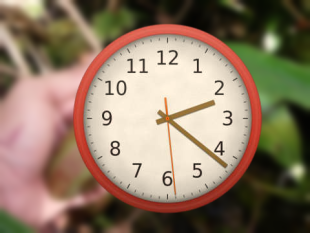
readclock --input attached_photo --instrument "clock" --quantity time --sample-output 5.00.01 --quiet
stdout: 2.21.29
